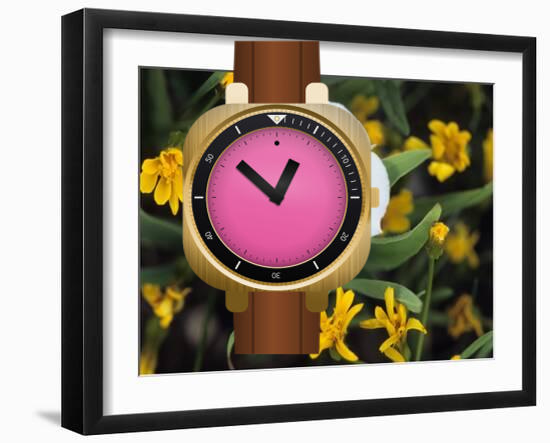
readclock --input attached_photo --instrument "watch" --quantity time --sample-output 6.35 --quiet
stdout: 12.52
